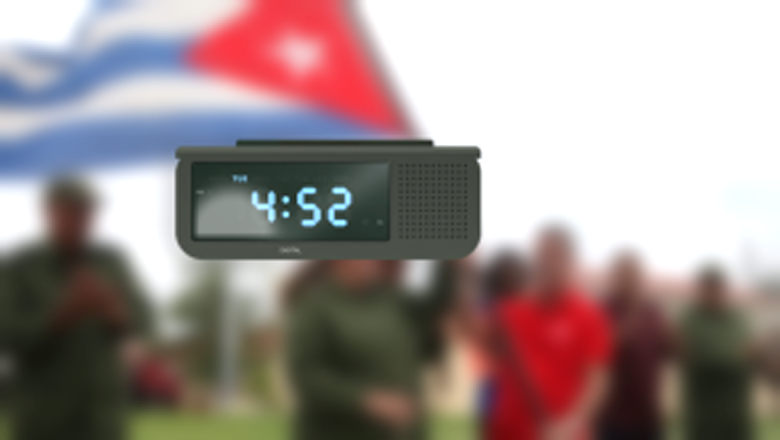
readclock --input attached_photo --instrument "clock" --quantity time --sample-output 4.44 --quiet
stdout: 4.52
